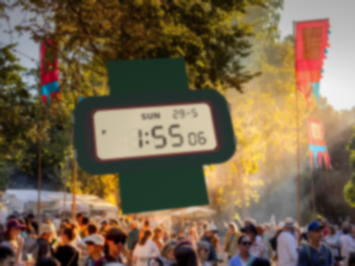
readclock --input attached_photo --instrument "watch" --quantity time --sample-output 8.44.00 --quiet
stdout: 1.55.06
